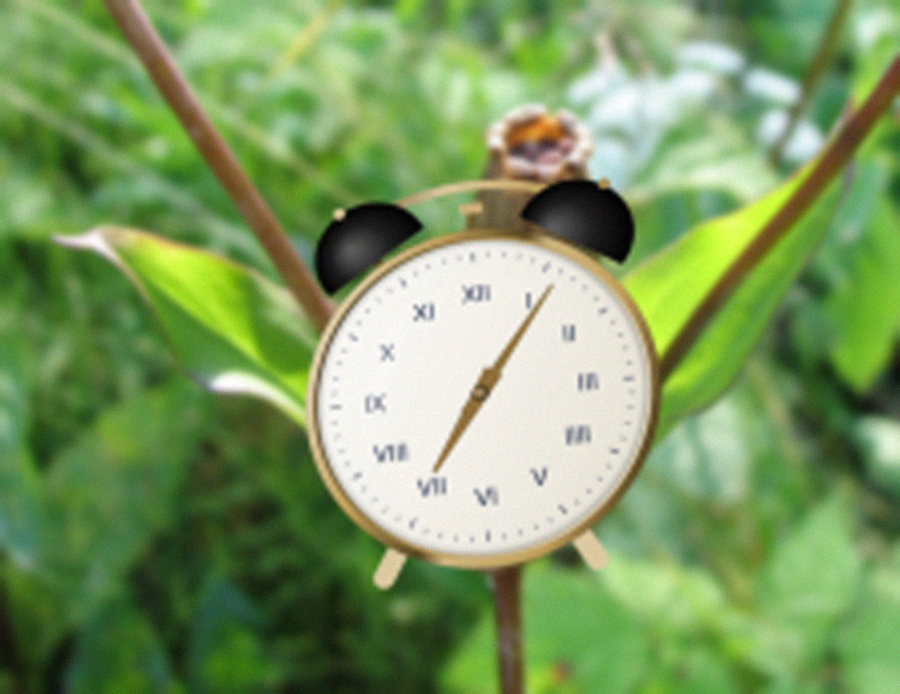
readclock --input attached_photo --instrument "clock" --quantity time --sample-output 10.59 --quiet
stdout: 7.06
